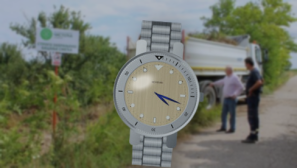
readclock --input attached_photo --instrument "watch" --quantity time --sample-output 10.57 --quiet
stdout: 4.18
